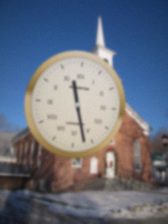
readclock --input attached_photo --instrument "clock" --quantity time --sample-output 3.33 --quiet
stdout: 11.27
